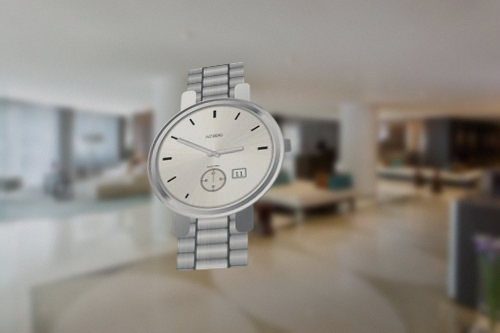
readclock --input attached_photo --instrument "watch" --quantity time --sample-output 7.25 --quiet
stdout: 2.50
